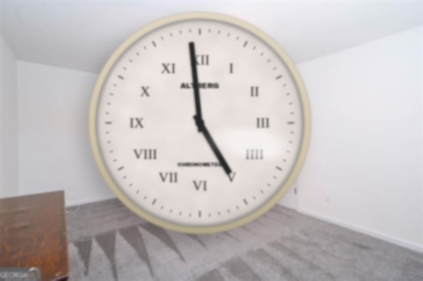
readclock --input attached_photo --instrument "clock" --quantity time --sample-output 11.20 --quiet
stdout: 4.59
